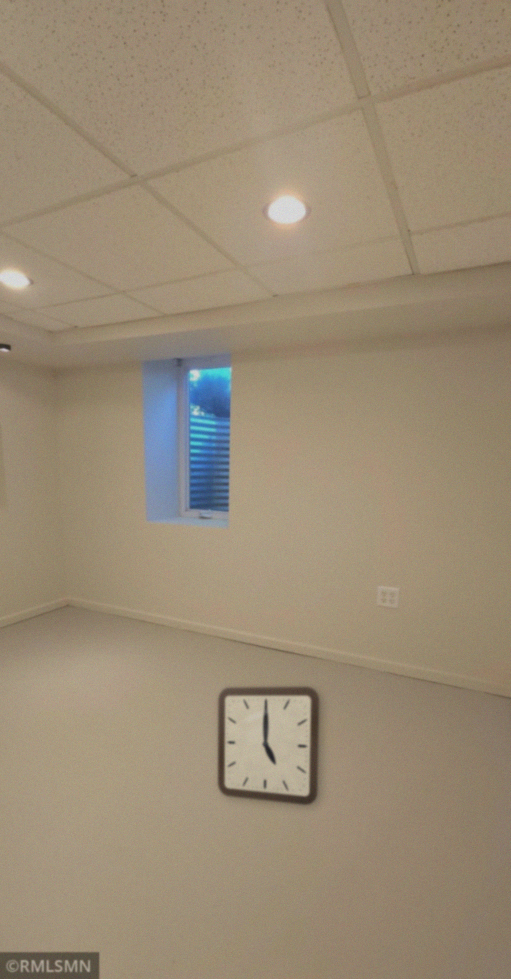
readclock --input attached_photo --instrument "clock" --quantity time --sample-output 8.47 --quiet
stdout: 5.00
